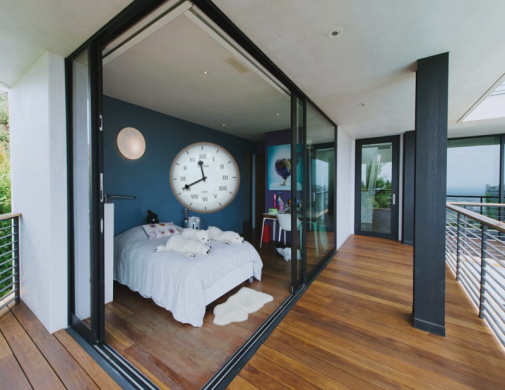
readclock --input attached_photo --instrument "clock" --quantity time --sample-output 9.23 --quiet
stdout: 11.41
